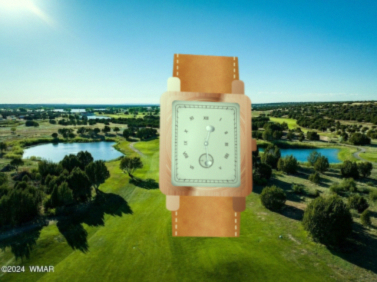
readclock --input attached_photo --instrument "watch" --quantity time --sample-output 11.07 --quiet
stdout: 12.29
